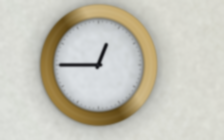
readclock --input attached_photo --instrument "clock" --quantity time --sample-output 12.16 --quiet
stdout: 12.45
